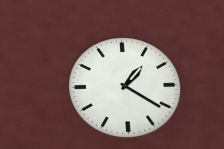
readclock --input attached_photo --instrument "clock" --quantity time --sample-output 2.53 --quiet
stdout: 1.21
